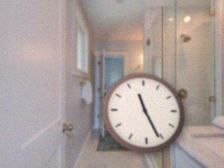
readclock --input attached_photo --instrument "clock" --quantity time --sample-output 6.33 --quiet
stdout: 11.26
